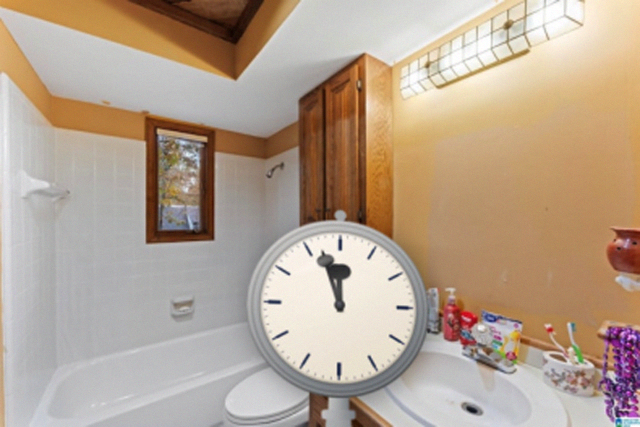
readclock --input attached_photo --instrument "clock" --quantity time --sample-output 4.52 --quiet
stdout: 11.57
